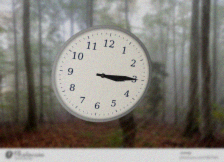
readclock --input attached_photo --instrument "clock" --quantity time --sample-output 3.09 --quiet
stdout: 3.15
